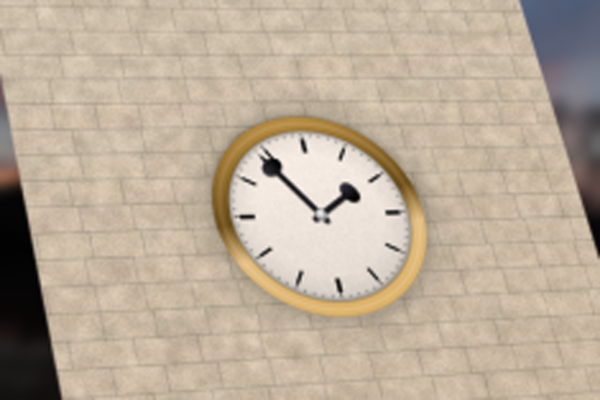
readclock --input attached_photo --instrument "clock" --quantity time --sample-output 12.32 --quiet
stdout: 1.54
